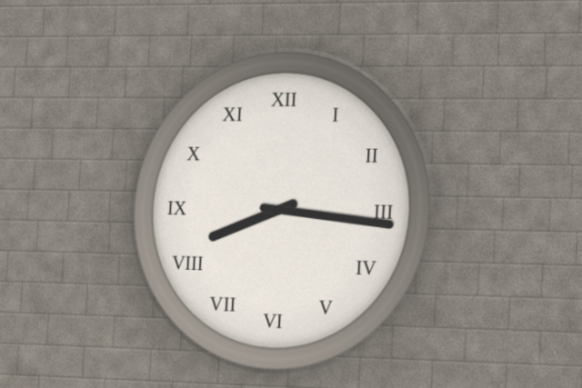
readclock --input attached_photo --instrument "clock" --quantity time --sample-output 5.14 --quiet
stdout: 8.16
